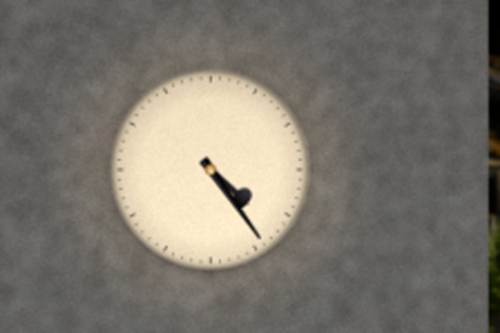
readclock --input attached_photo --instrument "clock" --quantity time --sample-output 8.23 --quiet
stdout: 4.24
